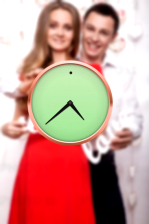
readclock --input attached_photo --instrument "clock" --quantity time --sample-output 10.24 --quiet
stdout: 4.38
